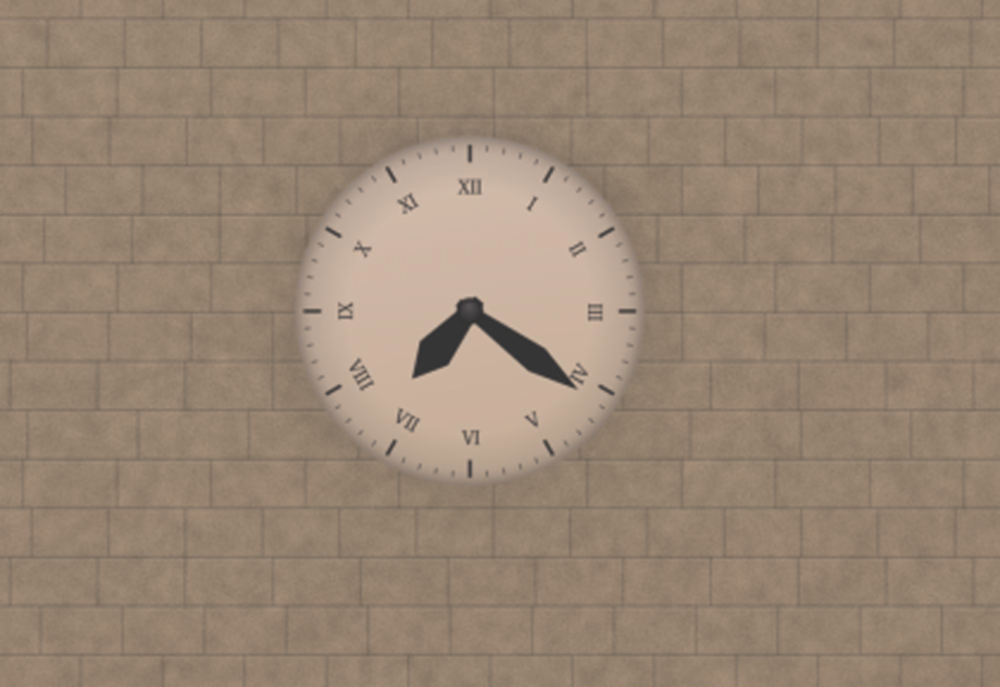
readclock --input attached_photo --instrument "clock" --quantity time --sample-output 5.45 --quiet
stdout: 7.21
